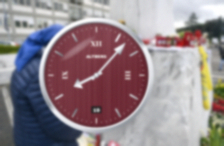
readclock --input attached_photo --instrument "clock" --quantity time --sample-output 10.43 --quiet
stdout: 8.07
